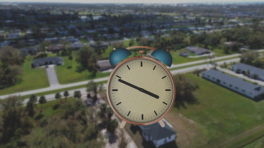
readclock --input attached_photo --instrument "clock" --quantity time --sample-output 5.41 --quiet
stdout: 3.49
